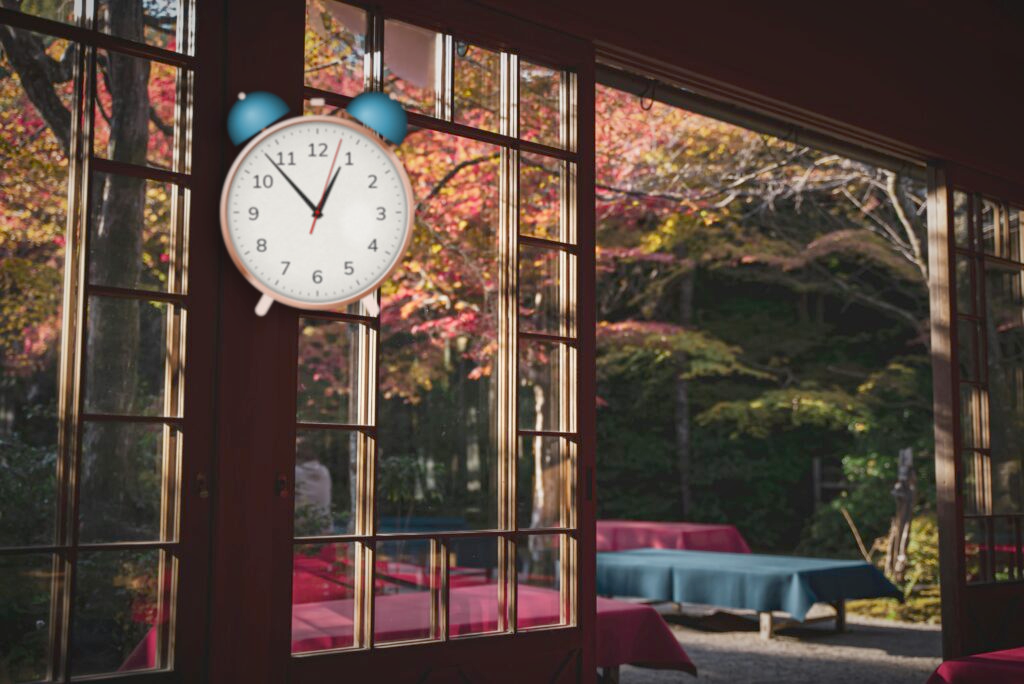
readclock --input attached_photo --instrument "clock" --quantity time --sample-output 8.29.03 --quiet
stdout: 12.53.03
